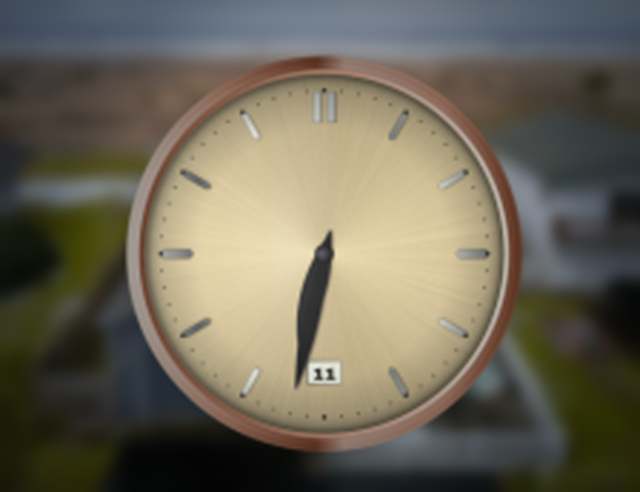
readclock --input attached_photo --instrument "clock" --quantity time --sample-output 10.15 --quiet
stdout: 6.32
